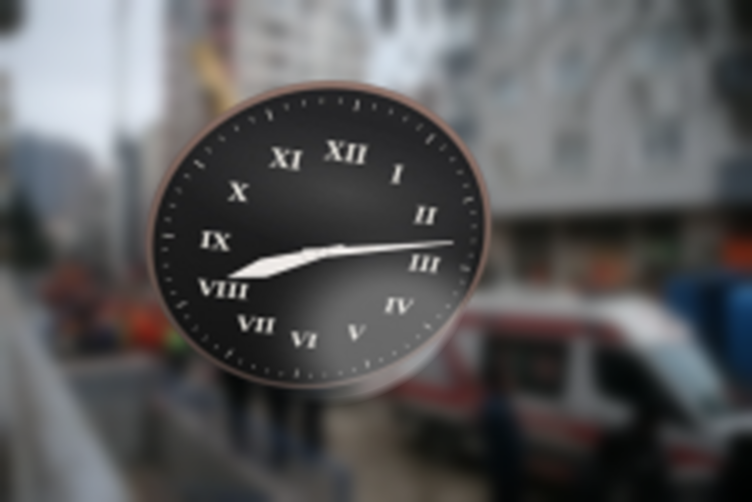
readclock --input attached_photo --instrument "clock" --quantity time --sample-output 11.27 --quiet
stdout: 8.13
